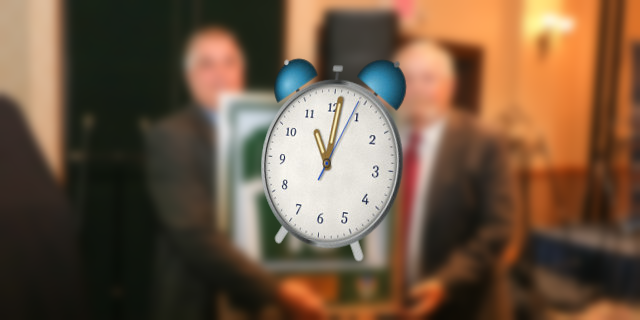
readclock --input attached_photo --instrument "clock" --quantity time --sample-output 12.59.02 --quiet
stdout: 11.01.04
